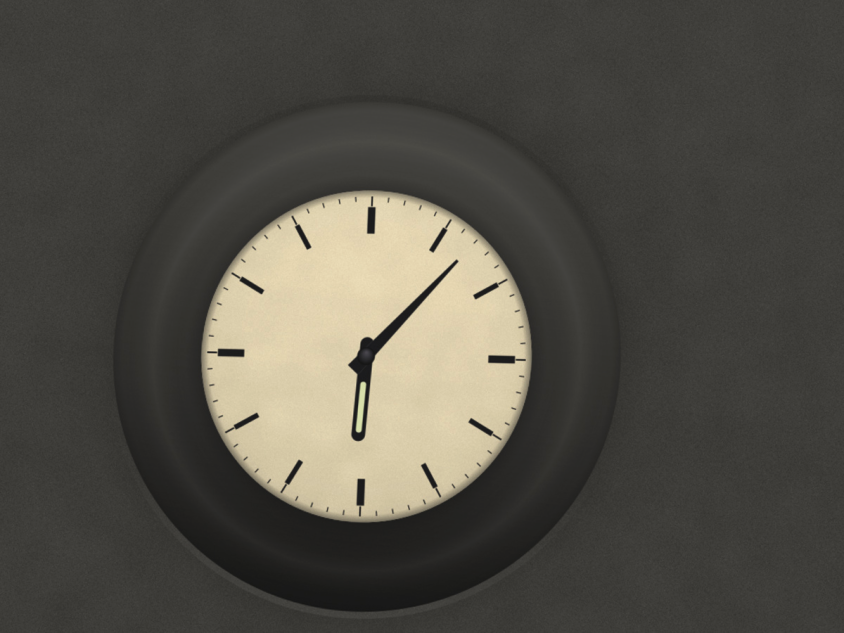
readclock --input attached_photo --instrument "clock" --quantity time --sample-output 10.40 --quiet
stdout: 6.07
